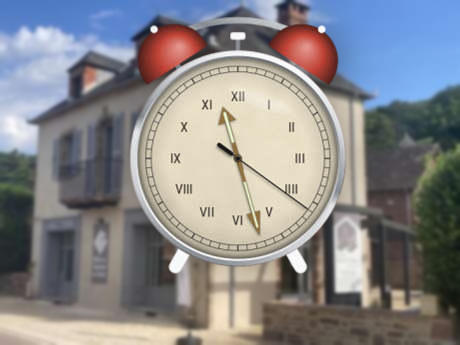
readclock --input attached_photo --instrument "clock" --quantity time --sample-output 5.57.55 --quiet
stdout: 11.27.21
